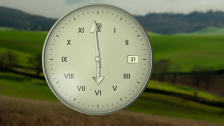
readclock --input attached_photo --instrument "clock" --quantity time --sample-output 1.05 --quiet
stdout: 5.59
